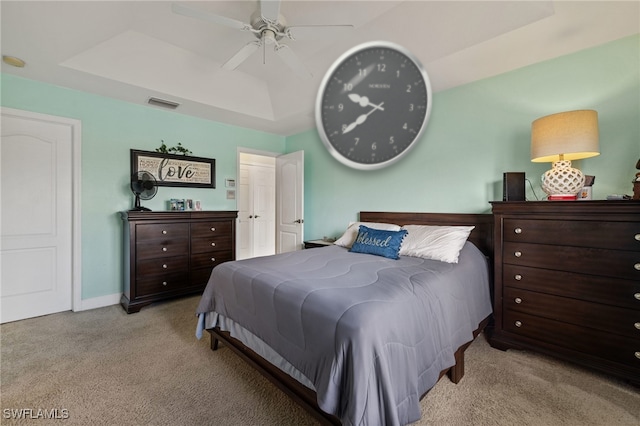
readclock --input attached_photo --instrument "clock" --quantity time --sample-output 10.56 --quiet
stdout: 9.39
